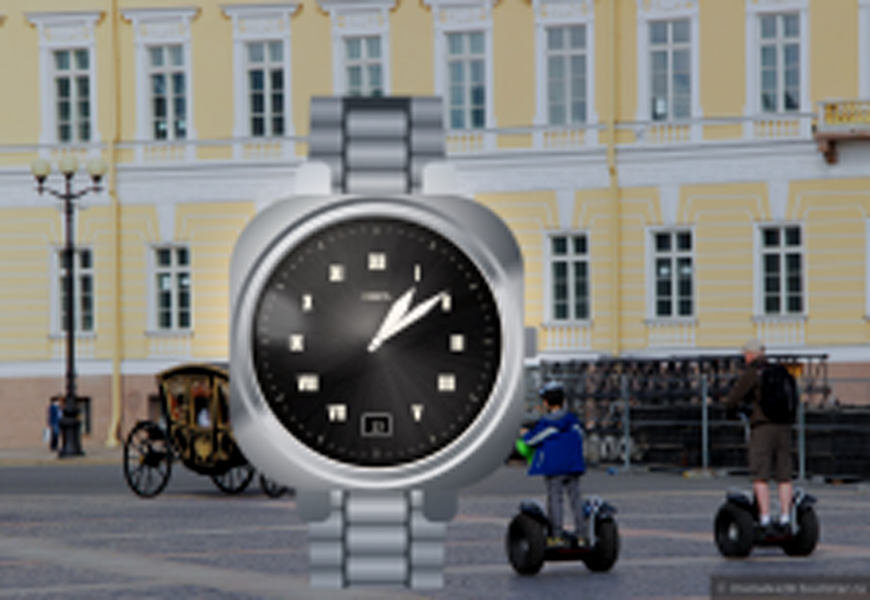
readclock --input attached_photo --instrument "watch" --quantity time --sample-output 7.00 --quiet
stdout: 1.09
